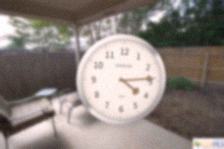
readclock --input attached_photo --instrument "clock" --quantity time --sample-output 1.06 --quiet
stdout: 4.14
